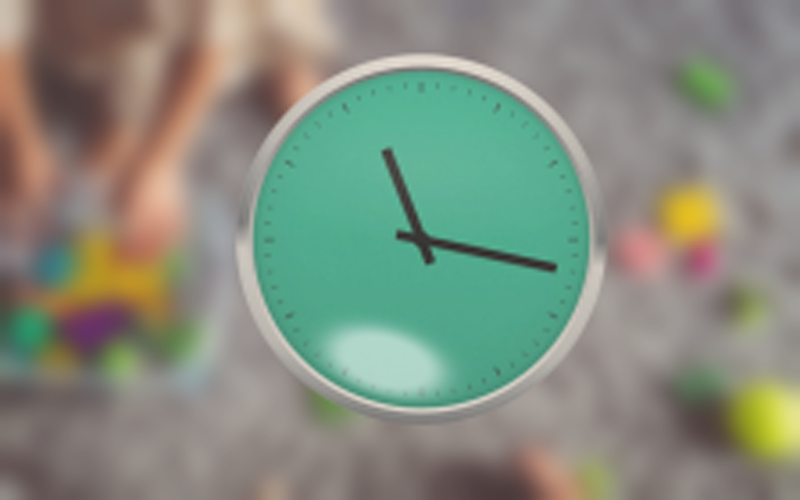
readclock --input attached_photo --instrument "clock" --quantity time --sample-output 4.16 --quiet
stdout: 11.17
